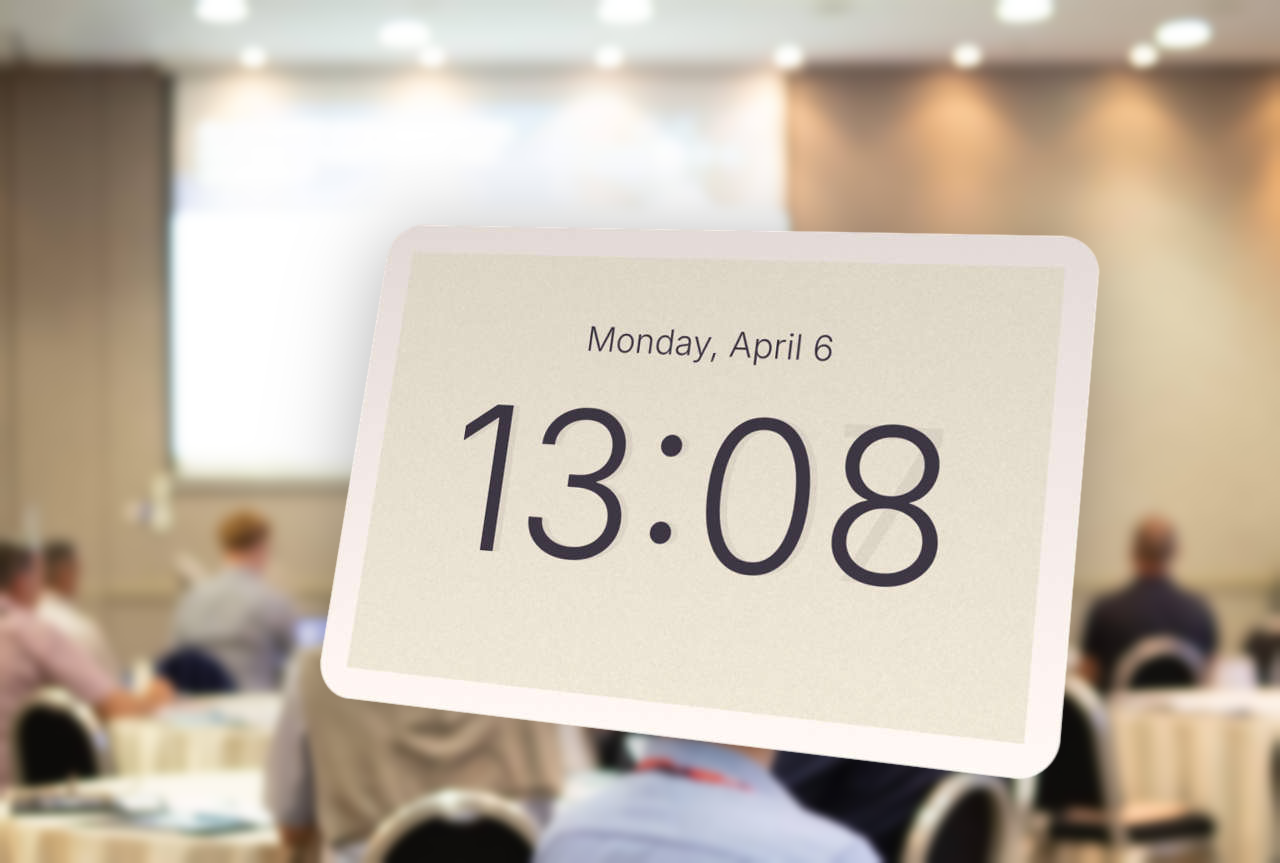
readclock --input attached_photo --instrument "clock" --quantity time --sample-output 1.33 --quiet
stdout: 13.08
